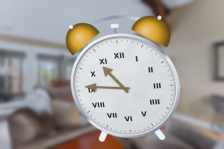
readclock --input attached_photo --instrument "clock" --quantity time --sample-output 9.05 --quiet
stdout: 10.46
